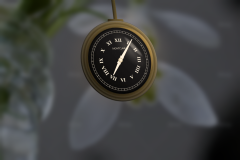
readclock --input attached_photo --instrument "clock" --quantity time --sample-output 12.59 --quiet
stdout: 7.06
